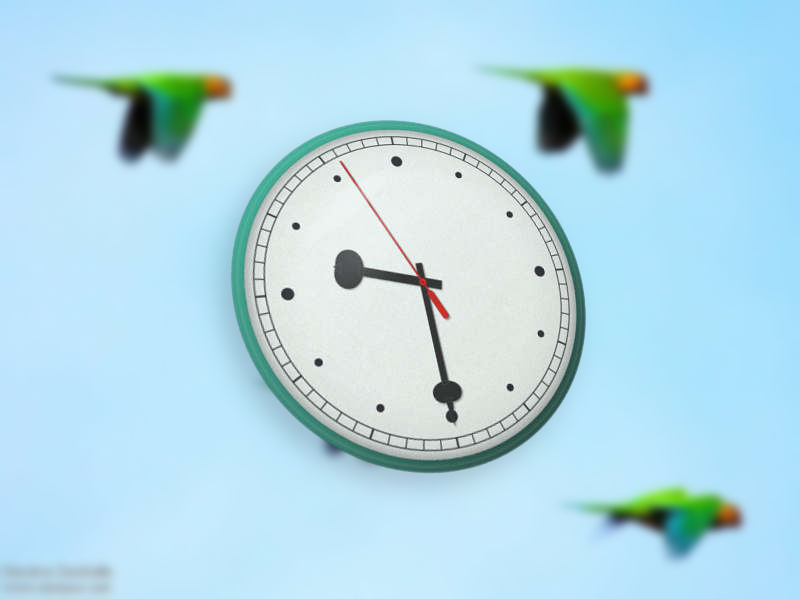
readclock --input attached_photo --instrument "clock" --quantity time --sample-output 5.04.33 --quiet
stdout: 9.29.56
